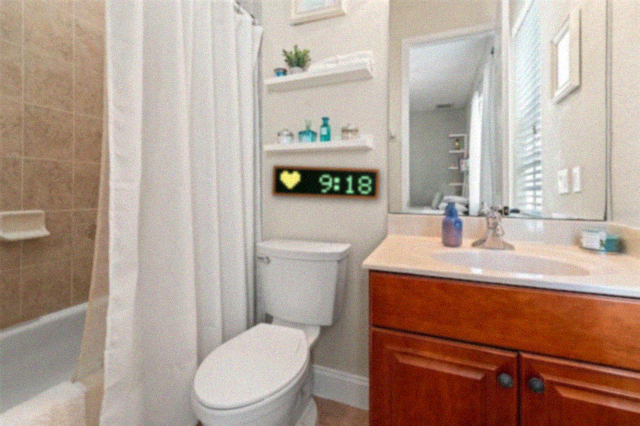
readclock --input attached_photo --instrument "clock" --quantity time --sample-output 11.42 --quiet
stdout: 9.18
